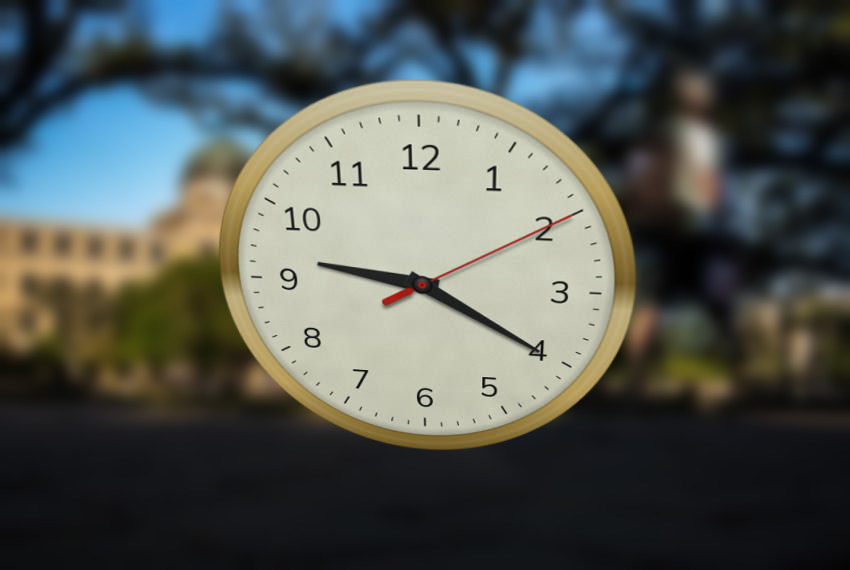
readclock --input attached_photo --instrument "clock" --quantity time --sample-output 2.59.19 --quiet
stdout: 9.20.10
